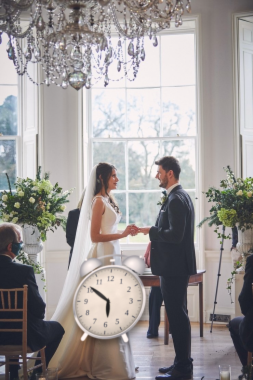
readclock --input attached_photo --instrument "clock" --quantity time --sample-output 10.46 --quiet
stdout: 5.51
